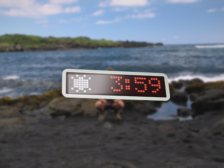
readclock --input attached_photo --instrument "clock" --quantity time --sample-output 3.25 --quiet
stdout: 3.59
